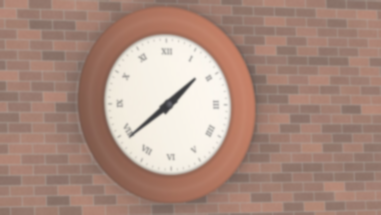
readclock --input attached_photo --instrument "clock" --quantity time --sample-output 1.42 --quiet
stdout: 1.39
